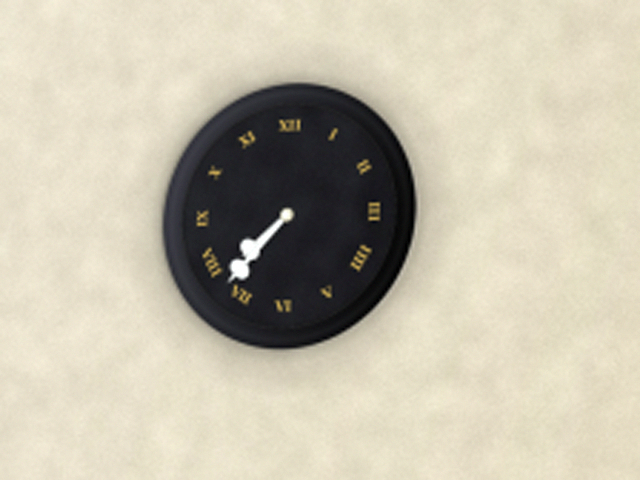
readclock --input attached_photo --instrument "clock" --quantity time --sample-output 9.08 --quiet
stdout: 7.37
